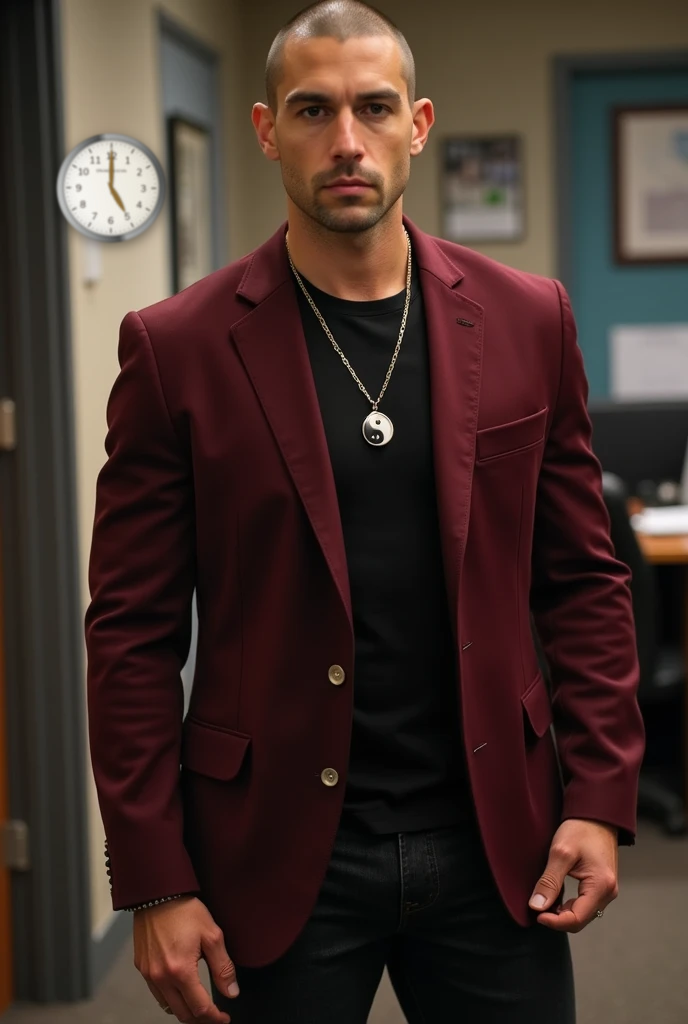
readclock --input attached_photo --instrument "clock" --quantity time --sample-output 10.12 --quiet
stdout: 5.00
